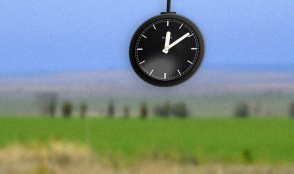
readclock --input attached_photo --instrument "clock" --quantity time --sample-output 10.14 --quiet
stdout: 12.09
